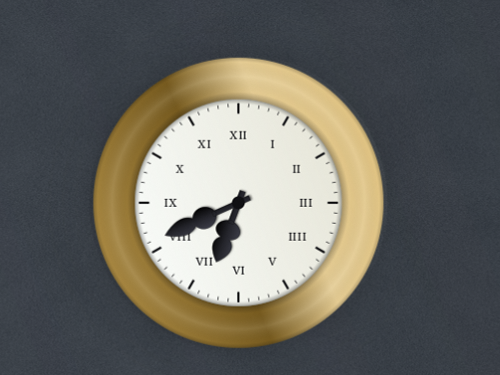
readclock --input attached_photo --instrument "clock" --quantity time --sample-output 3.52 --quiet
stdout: 6.41
